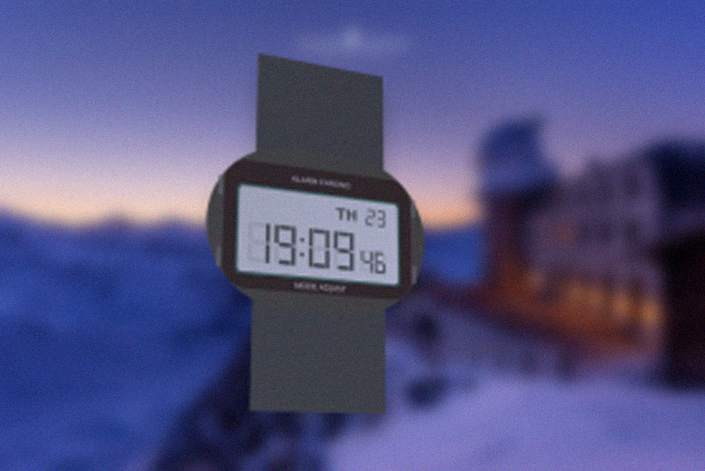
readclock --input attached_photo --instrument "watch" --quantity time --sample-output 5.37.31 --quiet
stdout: 19.09.46
